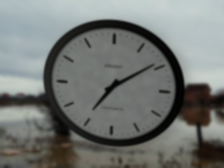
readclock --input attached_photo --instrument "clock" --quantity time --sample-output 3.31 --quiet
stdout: 7.09
